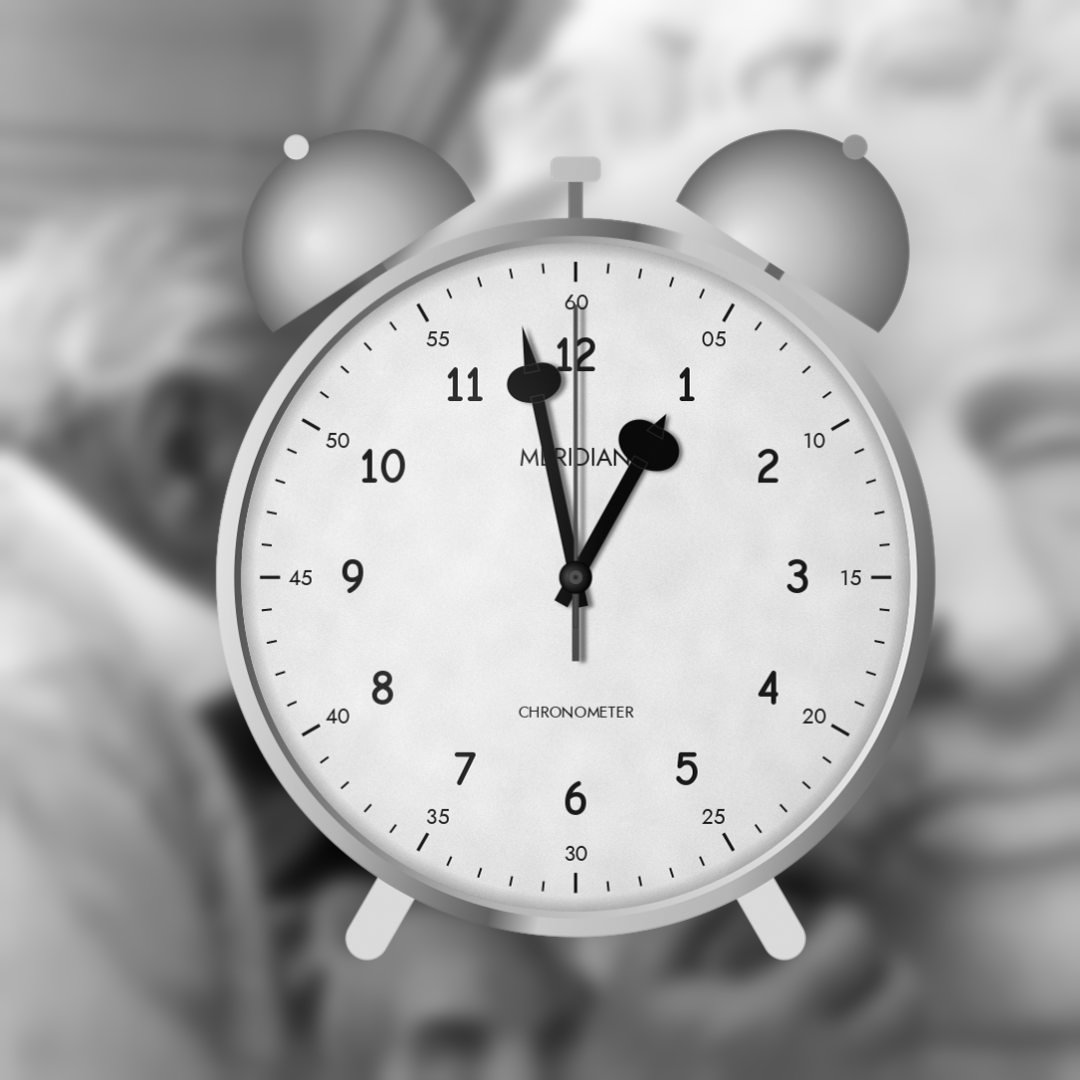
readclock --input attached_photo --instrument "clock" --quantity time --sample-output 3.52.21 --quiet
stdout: 12.58.00
